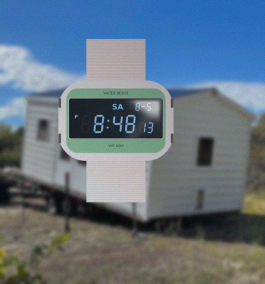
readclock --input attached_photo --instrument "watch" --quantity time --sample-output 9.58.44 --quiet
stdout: 8.48.13
